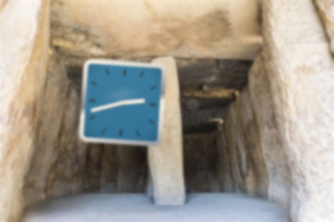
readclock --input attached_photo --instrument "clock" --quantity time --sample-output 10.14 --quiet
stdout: 2.42
